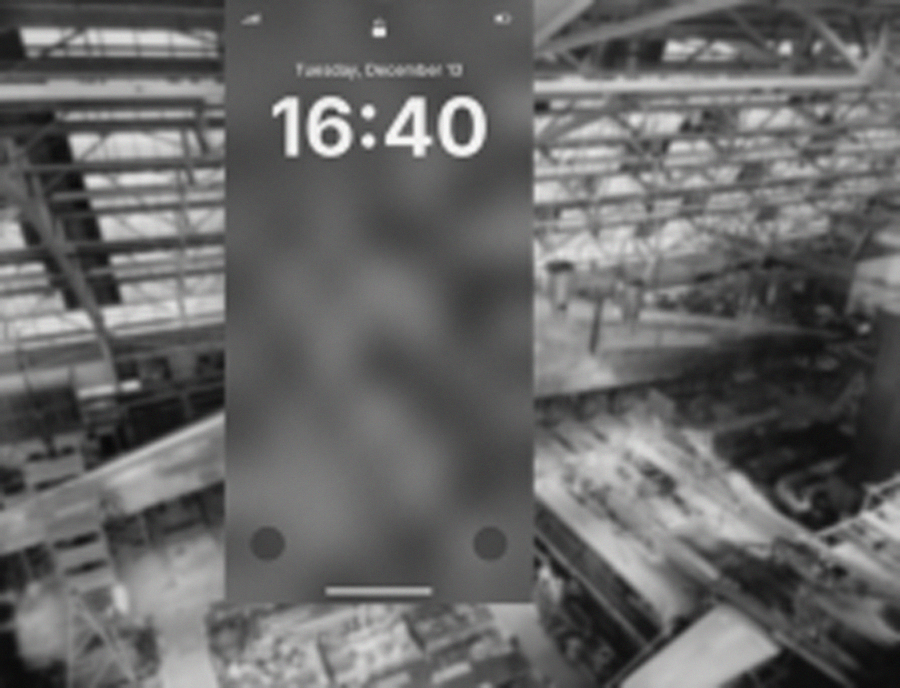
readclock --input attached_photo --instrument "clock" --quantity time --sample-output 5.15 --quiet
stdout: 16.40
